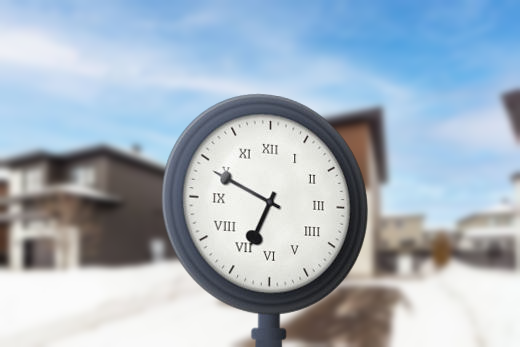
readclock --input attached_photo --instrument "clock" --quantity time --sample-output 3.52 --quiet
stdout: 6.49
